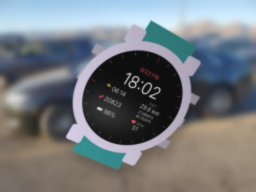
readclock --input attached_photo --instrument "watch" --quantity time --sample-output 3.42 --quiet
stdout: 18.02
